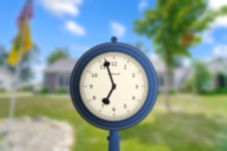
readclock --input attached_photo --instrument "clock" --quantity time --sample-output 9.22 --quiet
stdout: 6.57
